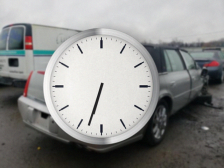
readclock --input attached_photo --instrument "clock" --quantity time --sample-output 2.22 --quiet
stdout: 6.33
